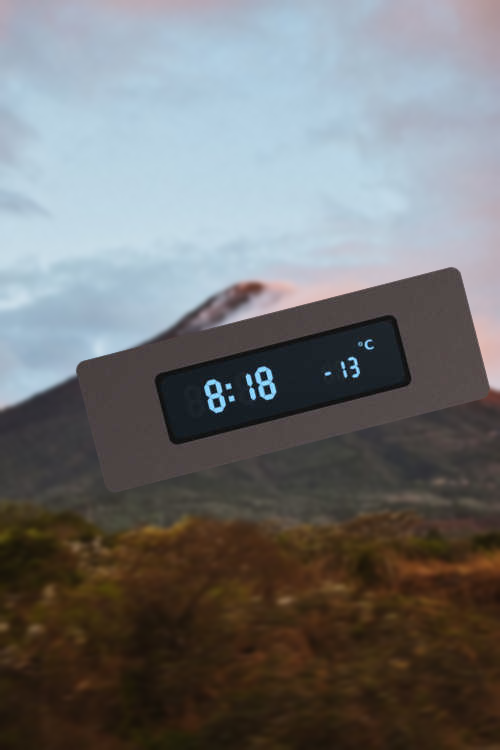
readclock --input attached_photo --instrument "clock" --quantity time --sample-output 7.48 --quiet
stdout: 8.18
